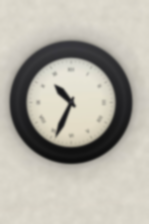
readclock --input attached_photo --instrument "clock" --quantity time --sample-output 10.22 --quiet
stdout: 10.34
